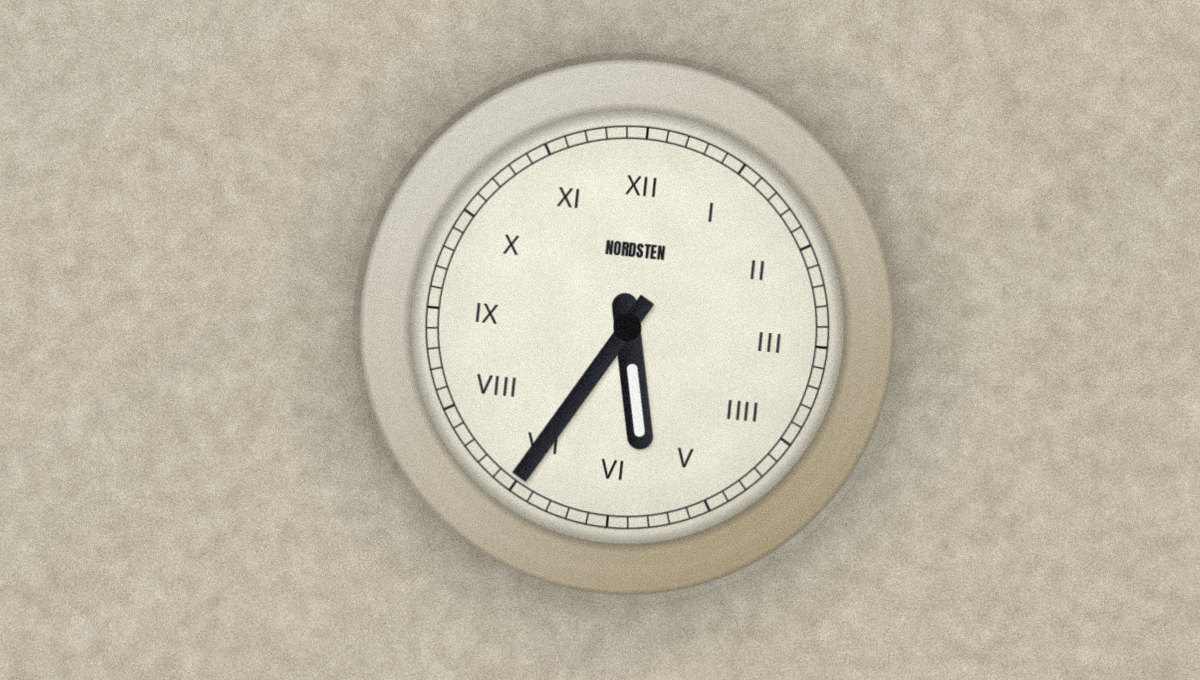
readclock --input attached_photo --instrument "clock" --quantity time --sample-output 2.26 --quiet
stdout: 5.35
